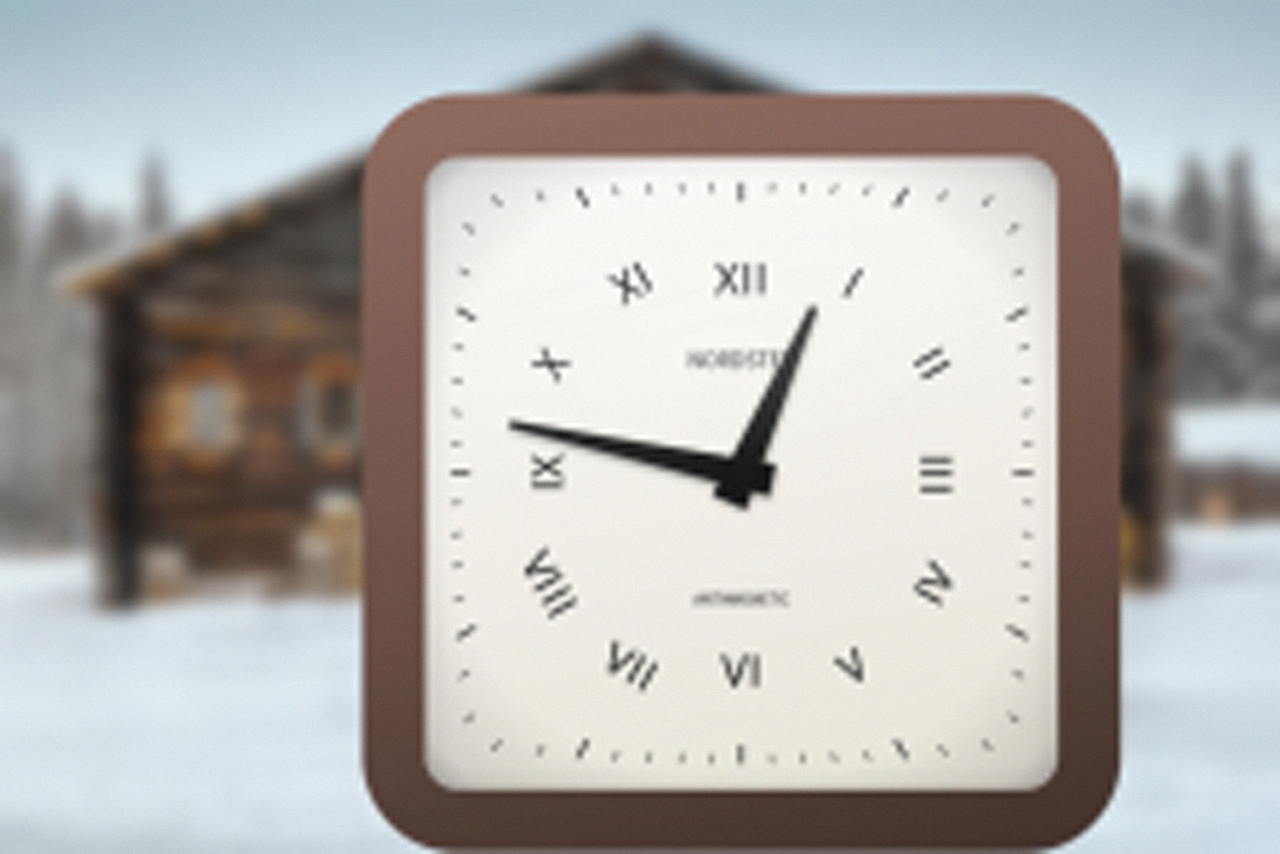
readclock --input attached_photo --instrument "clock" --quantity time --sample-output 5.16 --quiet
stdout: 12.47
